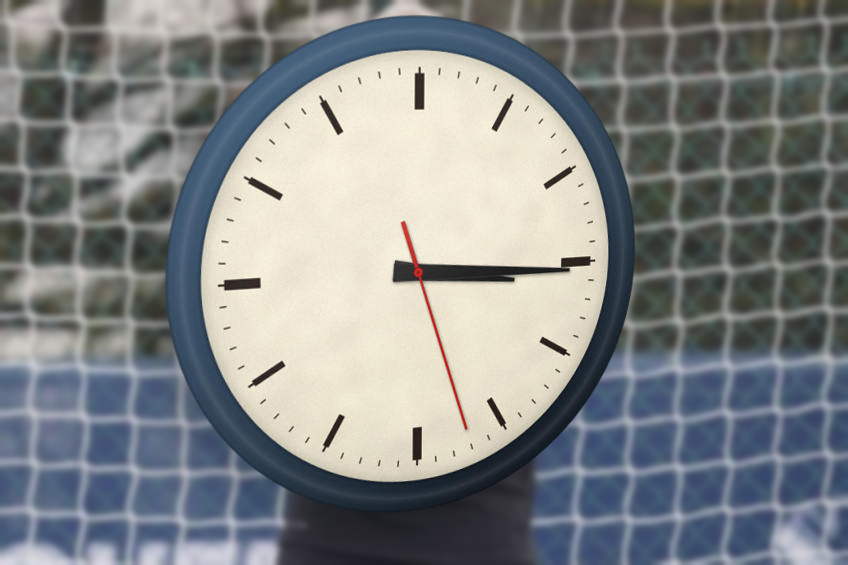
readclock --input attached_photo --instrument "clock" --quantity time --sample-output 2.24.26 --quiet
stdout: 3.15.27
